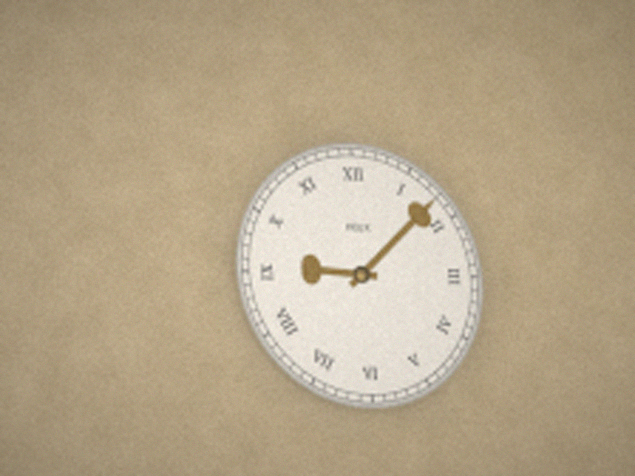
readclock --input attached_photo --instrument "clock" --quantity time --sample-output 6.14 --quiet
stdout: 9.08
